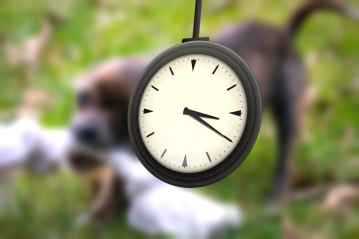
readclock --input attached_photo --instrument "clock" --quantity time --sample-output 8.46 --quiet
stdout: 3.20
